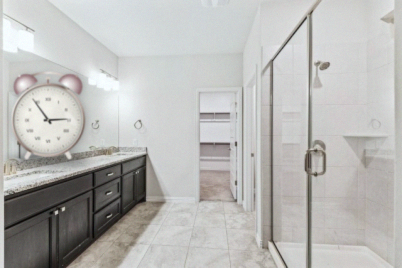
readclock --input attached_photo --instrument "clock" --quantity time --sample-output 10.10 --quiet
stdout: 2.54
